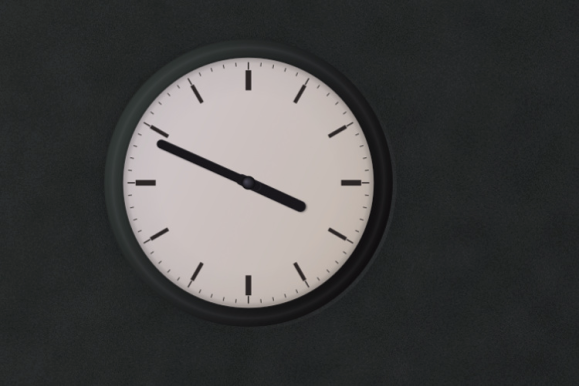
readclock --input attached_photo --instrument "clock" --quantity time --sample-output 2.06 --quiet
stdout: 3.49
